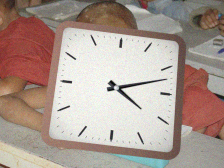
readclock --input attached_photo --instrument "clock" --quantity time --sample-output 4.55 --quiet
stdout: 4.12
